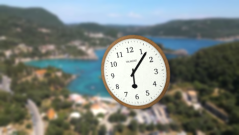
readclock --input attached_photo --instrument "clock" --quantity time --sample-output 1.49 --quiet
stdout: 6.07
